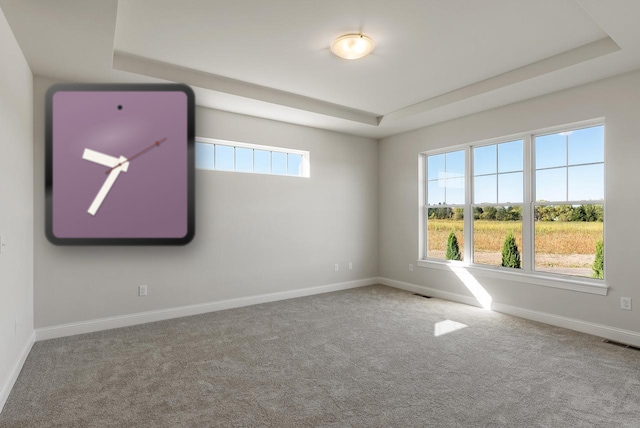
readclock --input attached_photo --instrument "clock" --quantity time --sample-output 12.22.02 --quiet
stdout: 9.35.10
